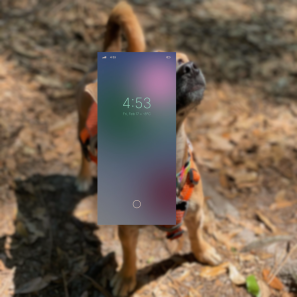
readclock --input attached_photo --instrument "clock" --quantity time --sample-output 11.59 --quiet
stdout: 4.53
